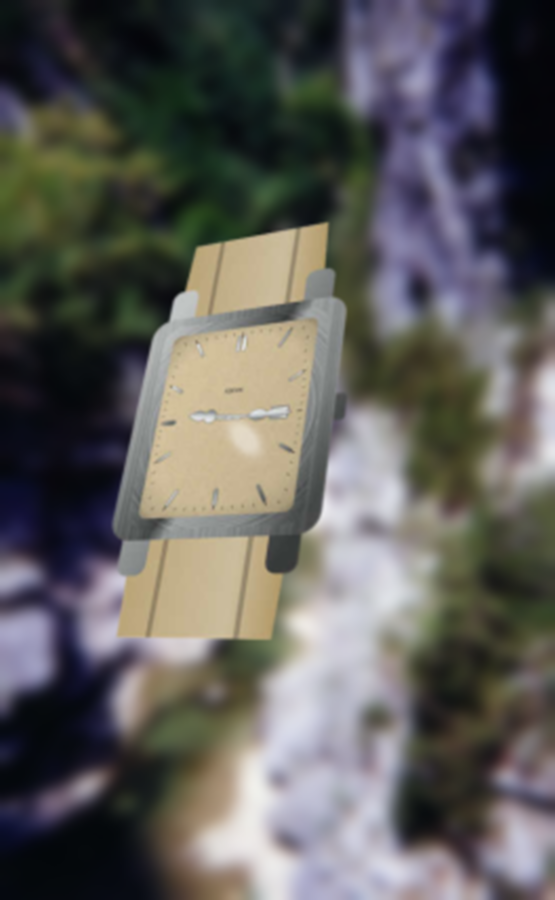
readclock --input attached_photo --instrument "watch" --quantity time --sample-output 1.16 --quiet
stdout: 9.15
